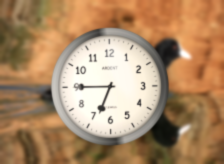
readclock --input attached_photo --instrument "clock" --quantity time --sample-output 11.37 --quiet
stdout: 6.45
